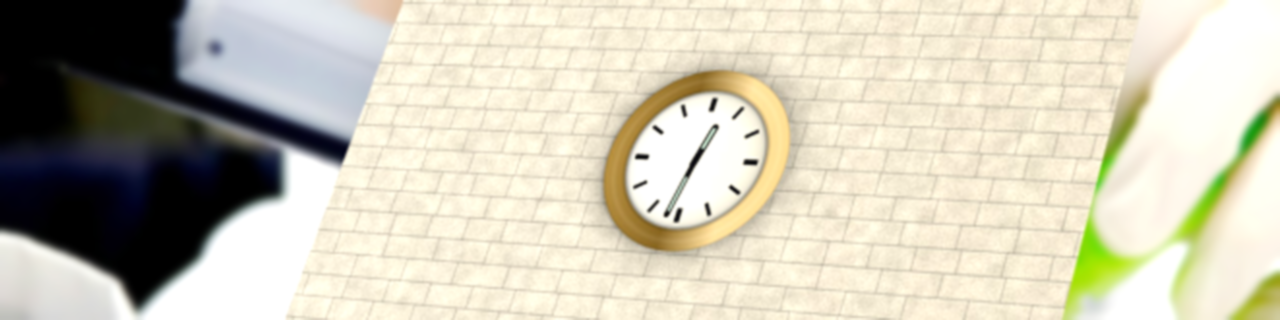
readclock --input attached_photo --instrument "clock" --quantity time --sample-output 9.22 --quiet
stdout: 12.32
